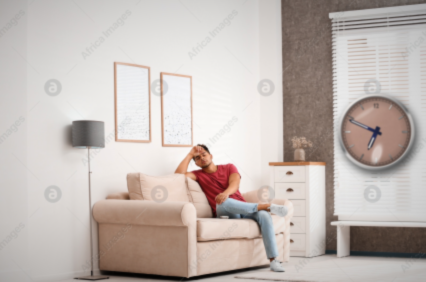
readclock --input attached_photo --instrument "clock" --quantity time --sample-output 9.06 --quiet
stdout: 6.49
